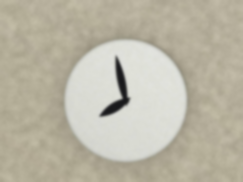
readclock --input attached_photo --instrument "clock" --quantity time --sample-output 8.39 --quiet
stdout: 7.58
